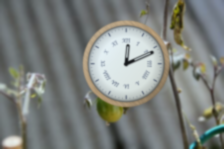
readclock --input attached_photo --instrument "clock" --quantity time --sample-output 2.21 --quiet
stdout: 12.11
